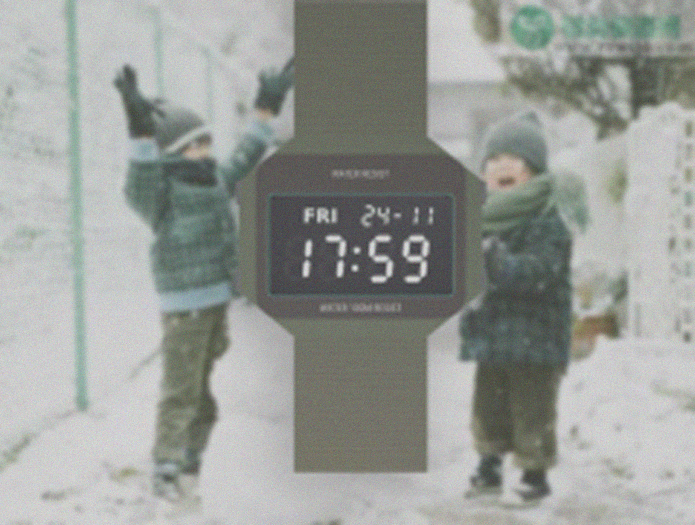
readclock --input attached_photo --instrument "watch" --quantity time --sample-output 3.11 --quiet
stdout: 17.59
